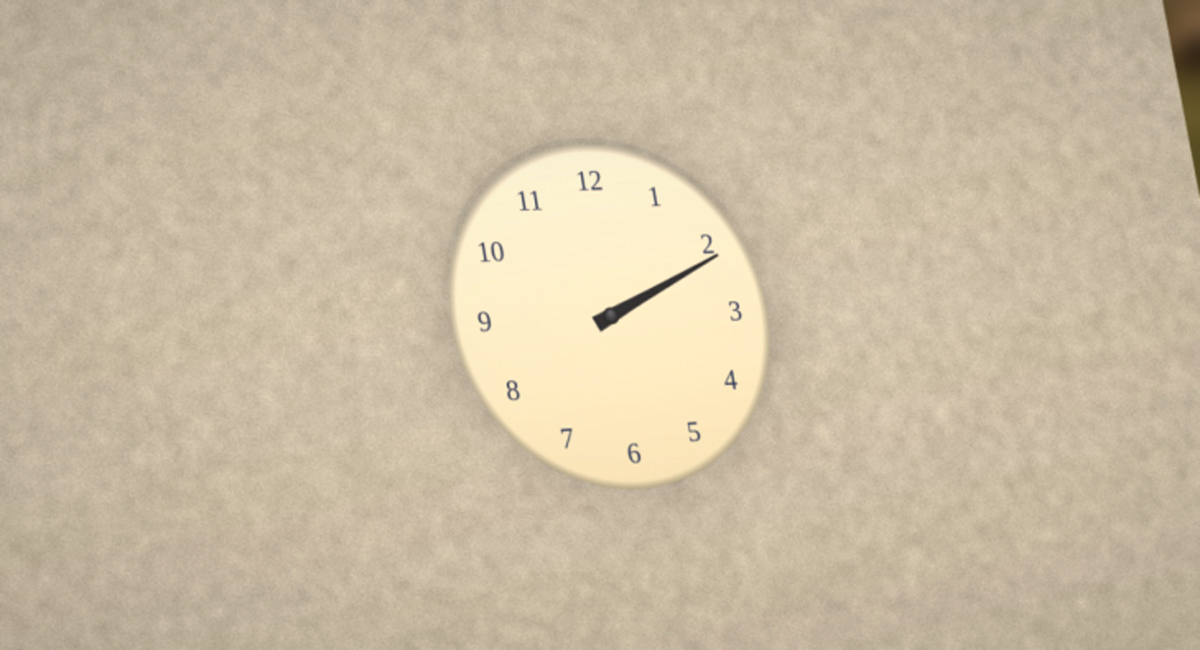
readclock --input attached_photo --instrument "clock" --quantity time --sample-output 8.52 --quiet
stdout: 2.11
